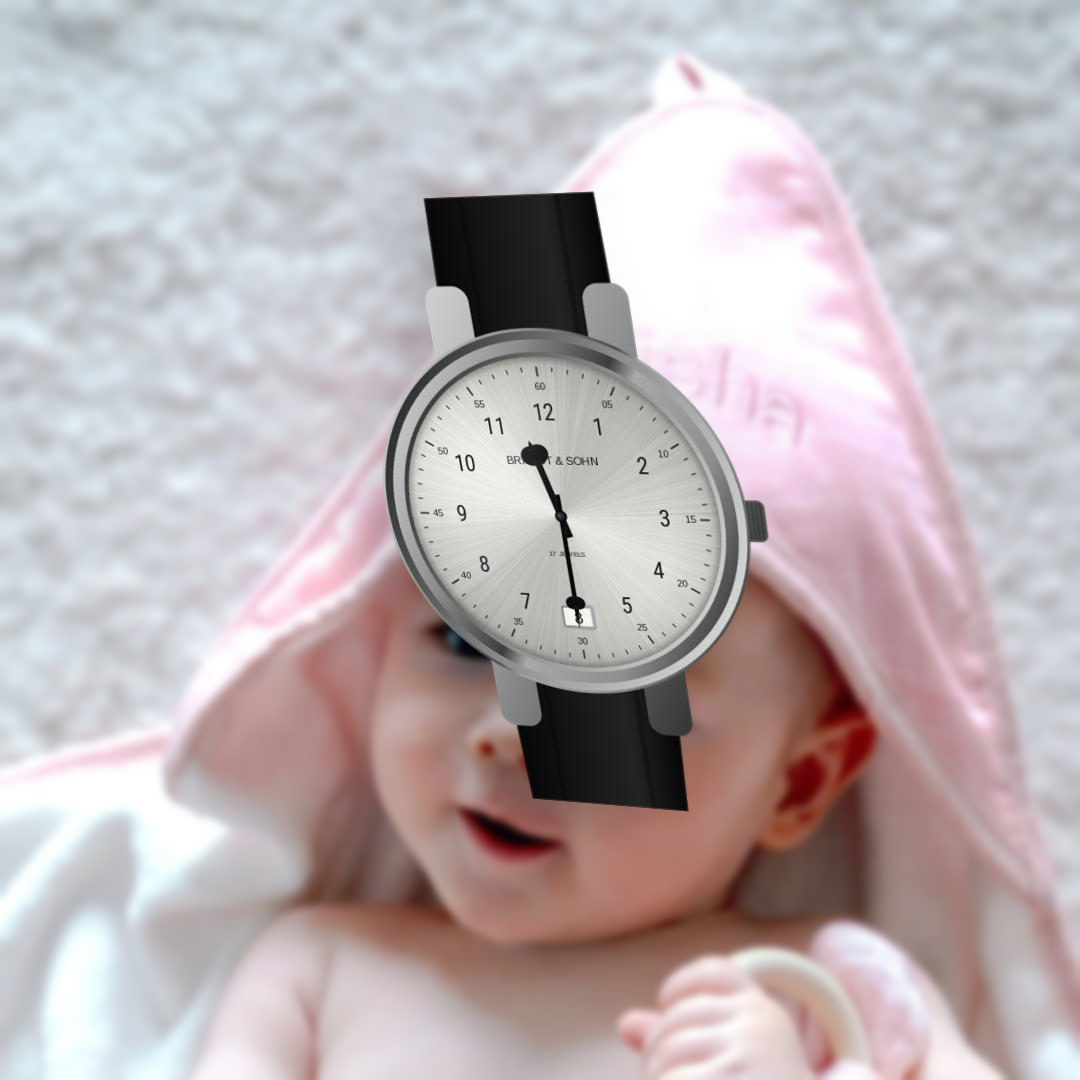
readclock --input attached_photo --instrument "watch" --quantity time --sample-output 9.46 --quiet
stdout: 11.30
